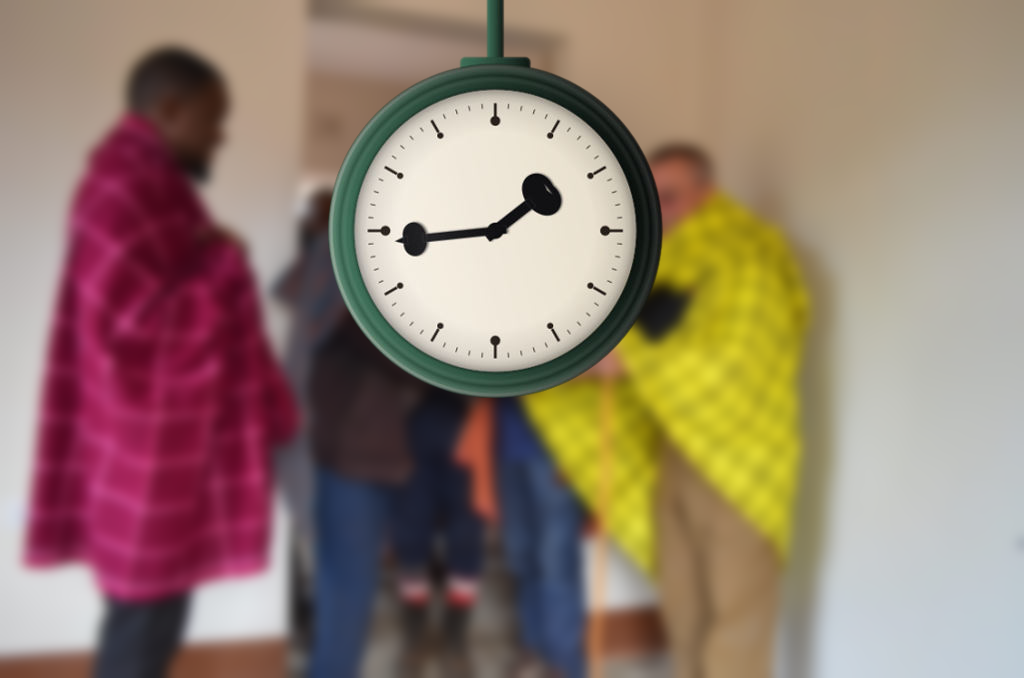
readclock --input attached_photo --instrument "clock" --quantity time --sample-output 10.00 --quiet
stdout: 1.44
